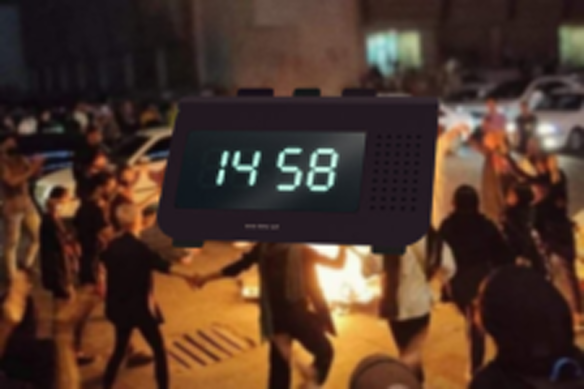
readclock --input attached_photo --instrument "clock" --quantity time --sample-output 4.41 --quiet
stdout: 14.58
